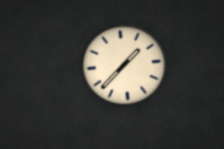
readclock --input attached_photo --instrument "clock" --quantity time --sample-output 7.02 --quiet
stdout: 1.38
